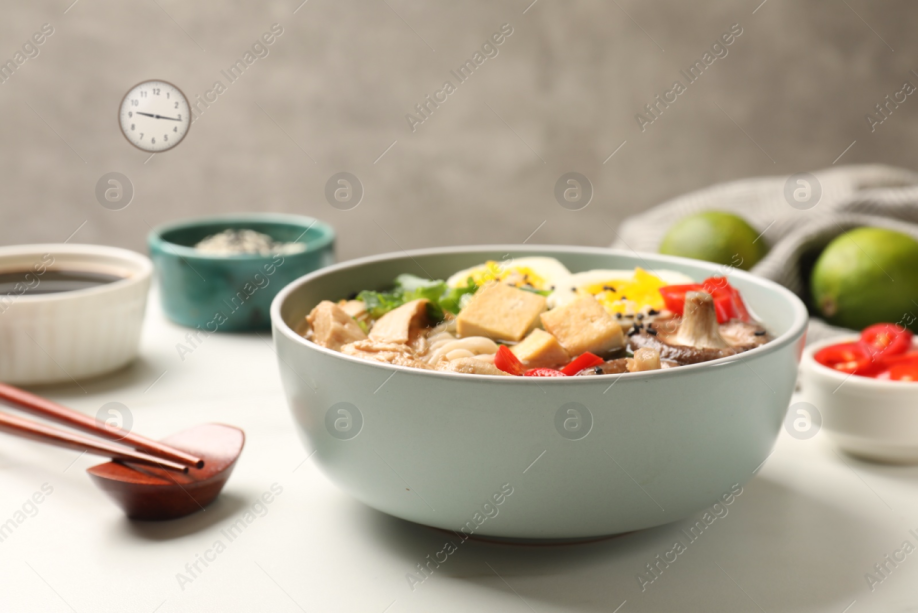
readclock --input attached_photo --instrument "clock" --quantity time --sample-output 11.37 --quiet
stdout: 9.16
